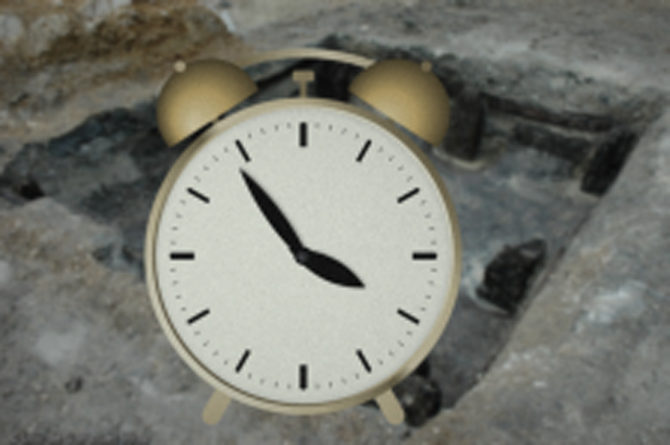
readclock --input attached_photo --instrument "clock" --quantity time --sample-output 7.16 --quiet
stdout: 3.54
